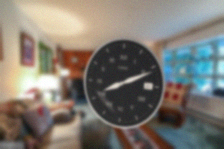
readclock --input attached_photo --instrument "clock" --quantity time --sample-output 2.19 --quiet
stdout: 8.11
